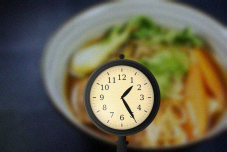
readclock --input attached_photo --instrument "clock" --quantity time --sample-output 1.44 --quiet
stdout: 1.25
